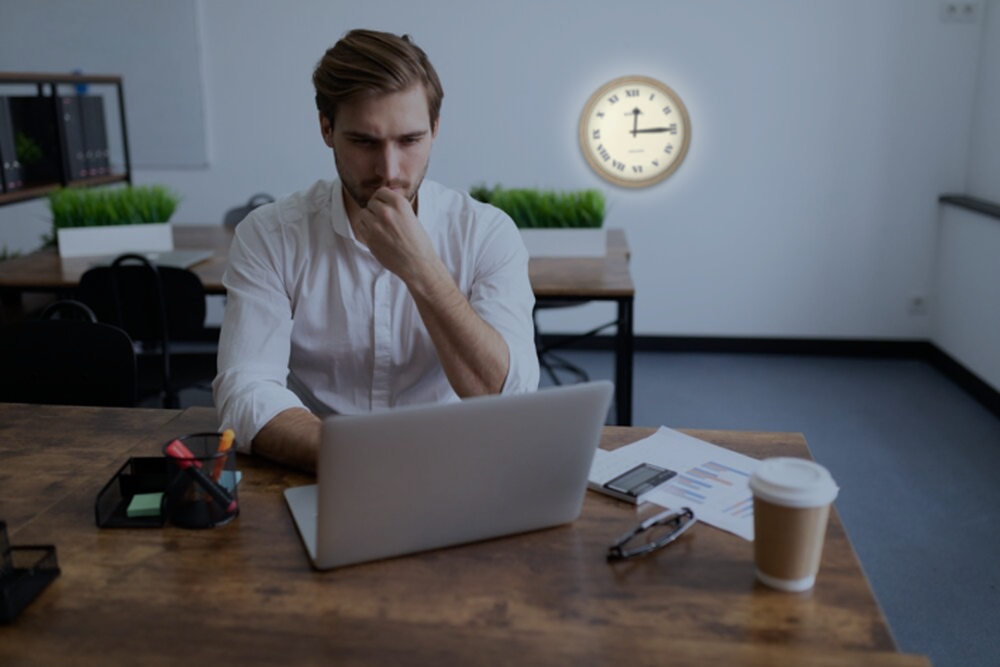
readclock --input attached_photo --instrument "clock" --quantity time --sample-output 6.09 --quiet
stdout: 12.15
